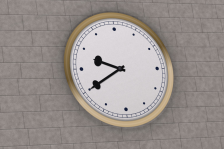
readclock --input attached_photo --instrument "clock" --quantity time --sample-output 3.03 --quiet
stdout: 9.40
